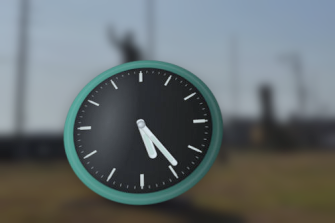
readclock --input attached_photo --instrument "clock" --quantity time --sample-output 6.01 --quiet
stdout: 5.24
